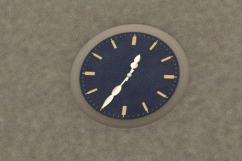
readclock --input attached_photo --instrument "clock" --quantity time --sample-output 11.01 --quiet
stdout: 12.35
